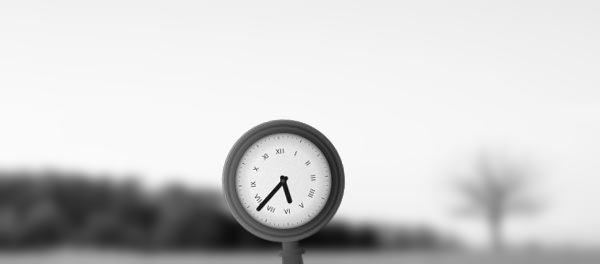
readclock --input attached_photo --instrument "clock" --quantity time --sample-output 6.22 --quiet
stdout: 5.38
